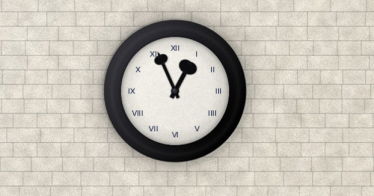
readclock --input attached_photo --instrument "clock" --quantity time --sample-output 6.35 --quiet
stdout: 12.56
